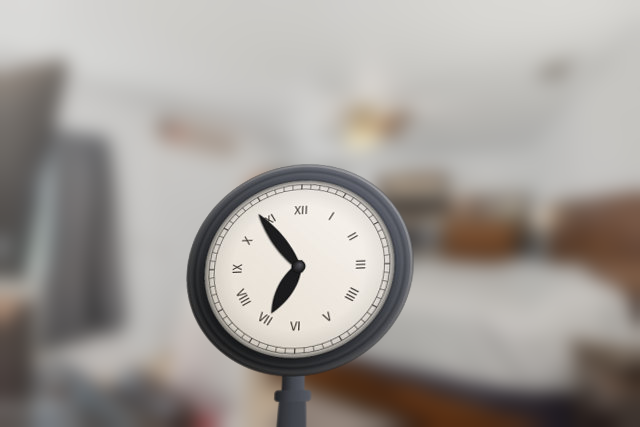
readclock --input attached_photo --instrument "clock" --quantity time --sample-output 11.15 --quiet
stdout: 6.54
